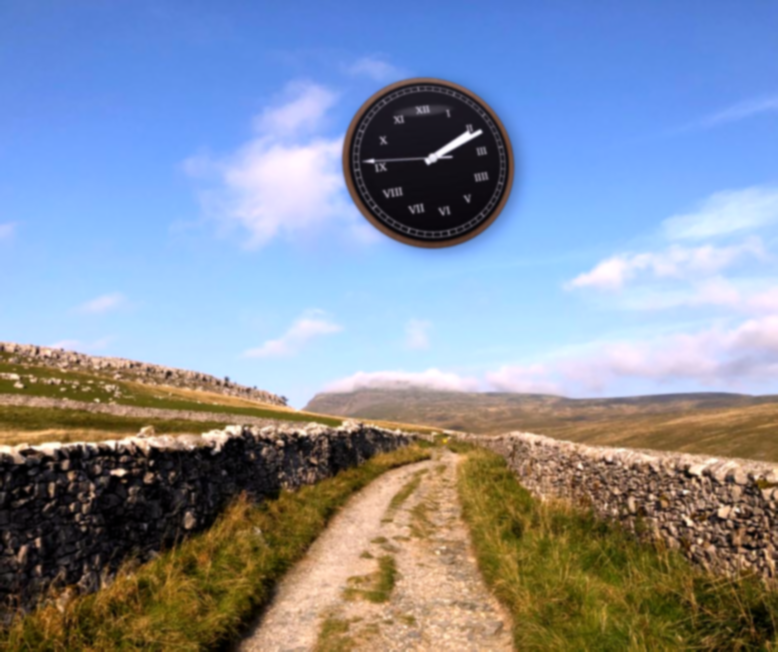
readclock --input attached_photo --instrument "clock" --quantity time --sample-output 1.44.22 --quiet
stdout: 2.11.46
